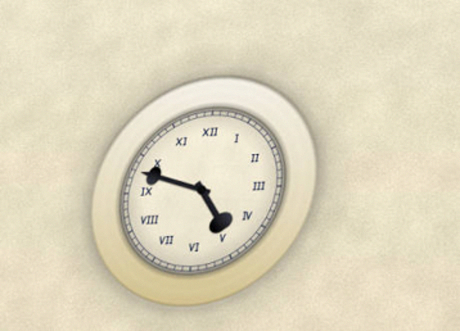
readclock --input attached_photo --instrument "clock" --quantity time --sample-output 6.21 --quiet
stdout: 4.48
